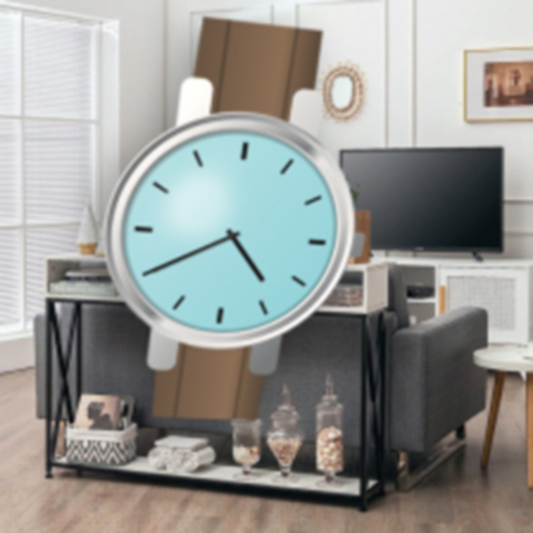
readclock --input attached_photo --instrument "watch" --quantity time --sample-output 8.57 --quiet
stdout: 4.40
